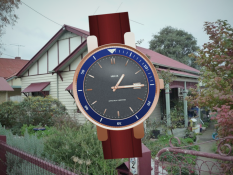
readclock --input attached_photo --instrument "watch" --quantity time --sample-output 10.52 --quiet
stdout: 1.15
